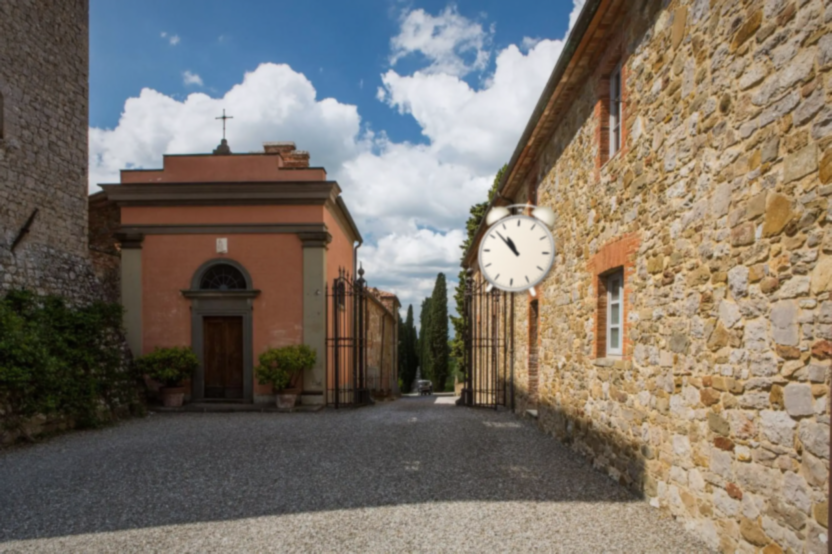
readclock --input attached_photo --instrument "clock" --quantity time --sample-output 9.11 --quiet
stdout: 10.52
